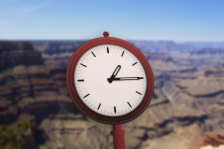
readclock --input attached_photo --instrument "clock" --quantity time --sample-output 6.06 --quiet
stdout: 1.15
